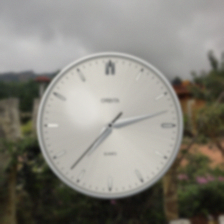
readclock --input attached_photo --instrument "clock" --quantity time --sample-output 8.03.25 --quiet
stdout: 7.12.37
